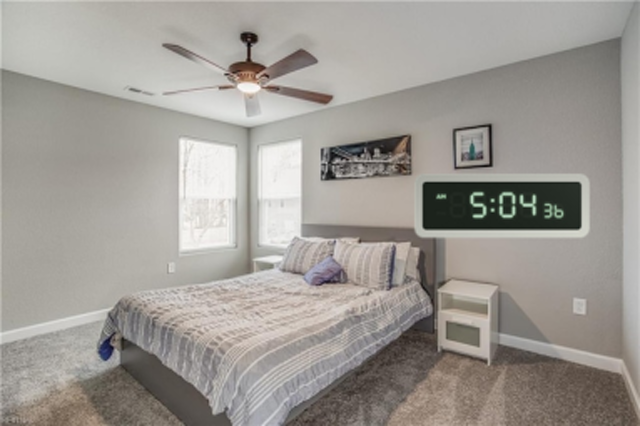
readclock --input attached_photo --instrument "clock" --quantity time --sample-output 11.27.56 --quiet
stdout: 5.04.36
